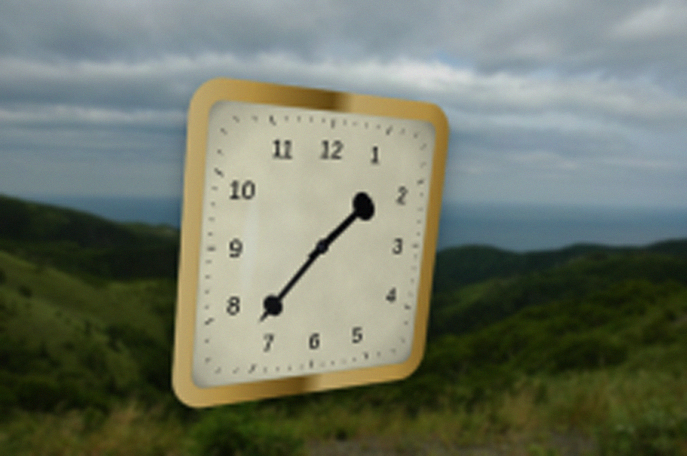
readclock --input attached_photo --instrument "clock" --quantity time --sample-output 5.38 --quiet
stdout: 1.37
